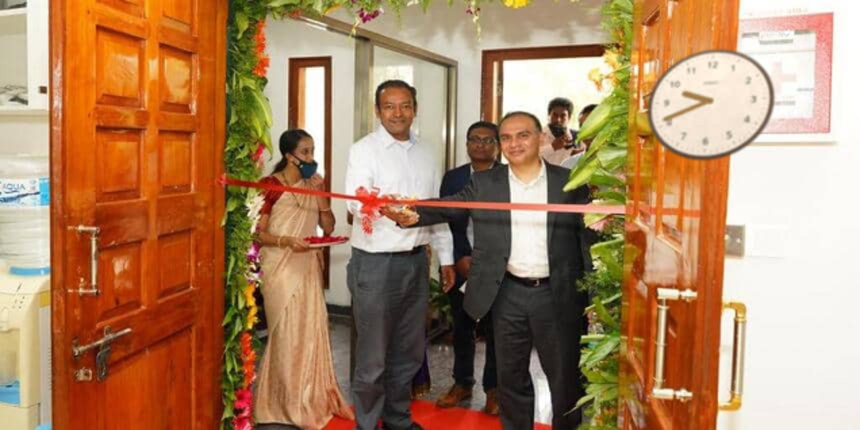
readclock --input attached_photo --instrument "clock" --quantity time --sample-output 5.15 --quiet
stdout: 9.41
